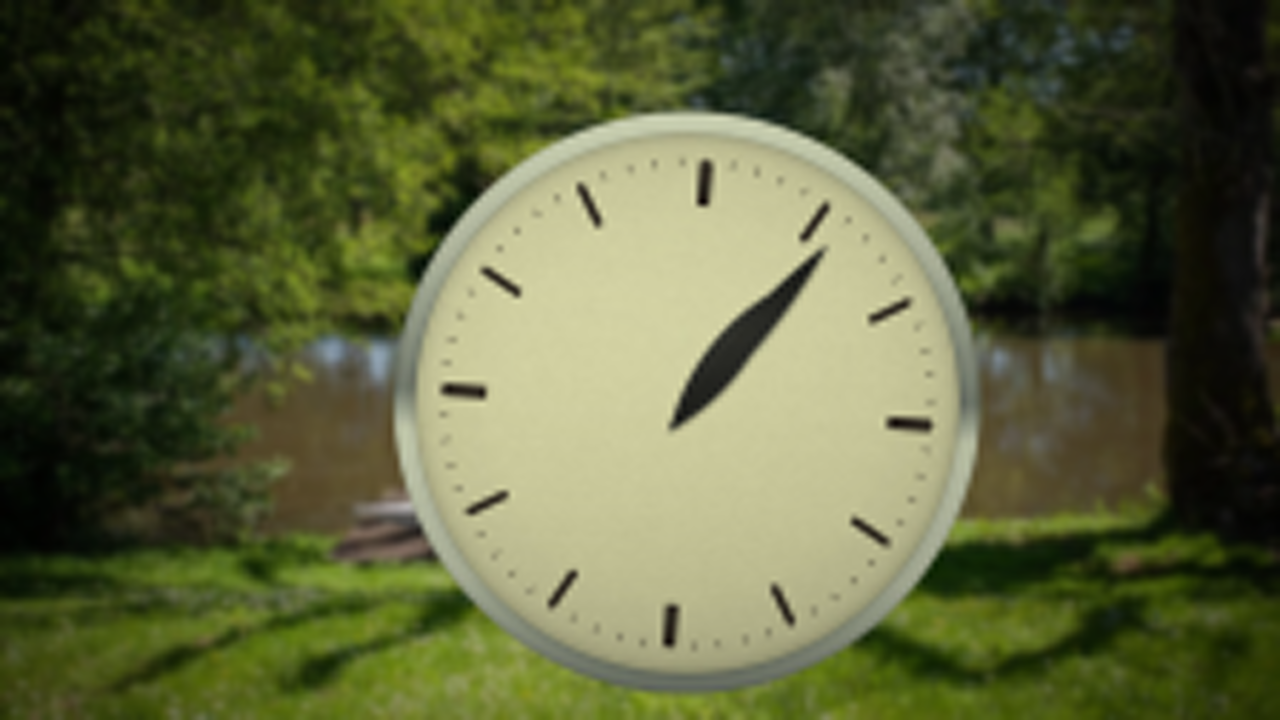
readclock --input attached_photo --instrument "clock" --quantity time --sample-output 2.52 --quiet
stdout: 1.06
